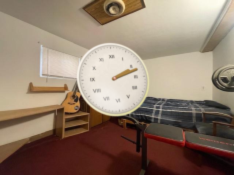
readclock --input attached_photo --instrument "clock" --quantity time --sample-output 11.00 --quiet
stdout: 2.12
